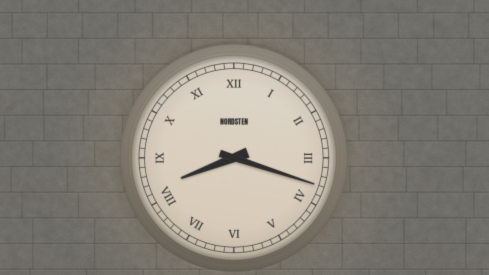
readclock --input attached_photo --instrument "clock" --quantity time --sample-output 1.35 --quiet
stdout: 8.18
